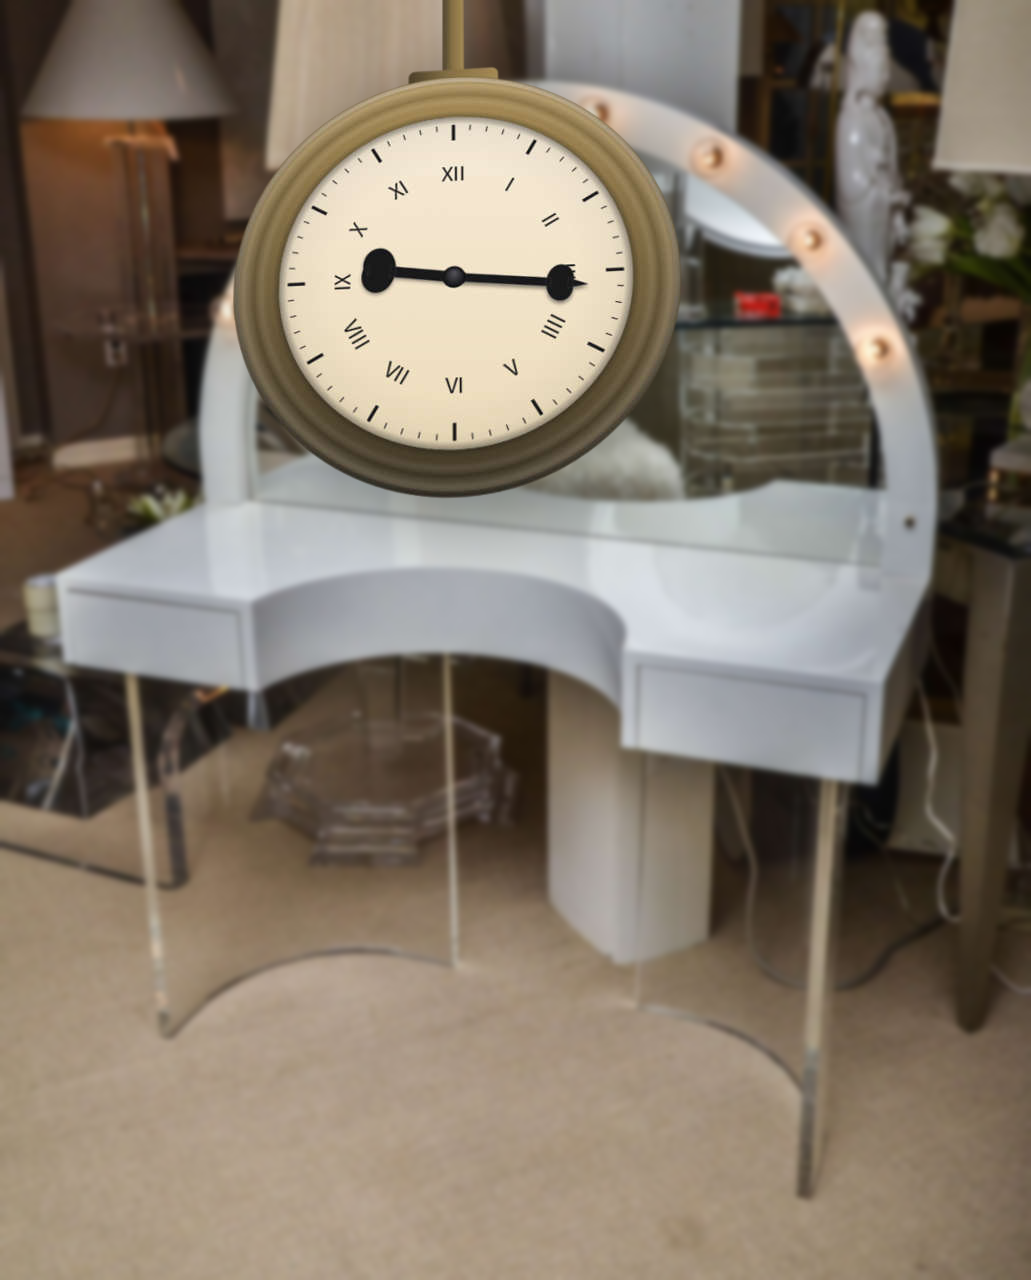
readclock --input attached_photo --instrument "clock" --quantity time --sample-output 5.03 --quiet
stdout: 9.16
